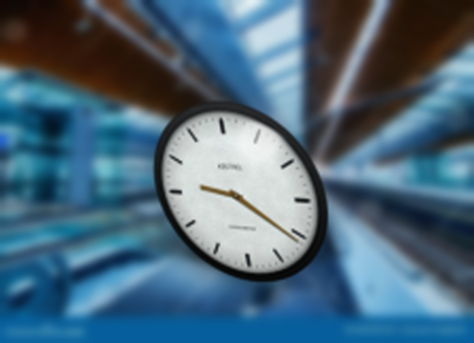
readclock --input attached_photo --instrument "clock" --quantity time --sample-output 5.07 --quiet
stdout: 9.21
